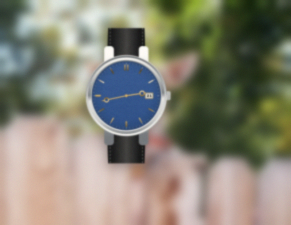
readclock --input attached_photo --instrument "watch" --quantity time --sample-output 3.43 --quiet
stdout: 2.43
